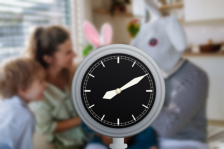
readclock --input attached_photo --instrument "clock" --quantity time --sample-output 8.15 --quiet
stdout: 8.10
